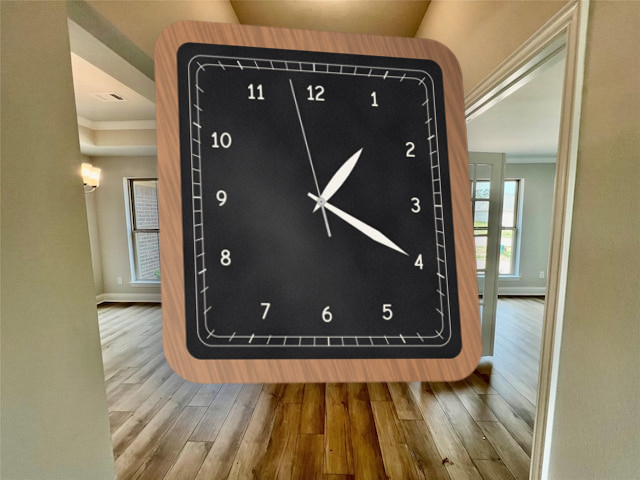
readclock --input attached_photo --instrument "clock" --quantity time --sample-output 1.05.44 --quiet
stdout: 1.19.58
